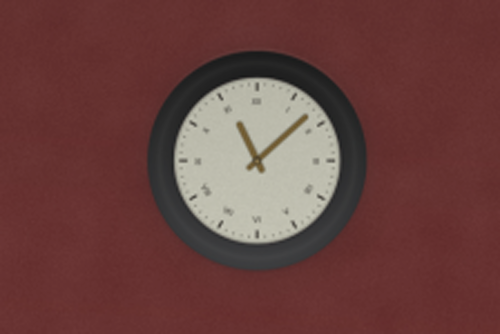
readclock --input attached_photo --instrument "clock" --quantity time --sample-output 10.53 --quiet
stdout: 11.08
